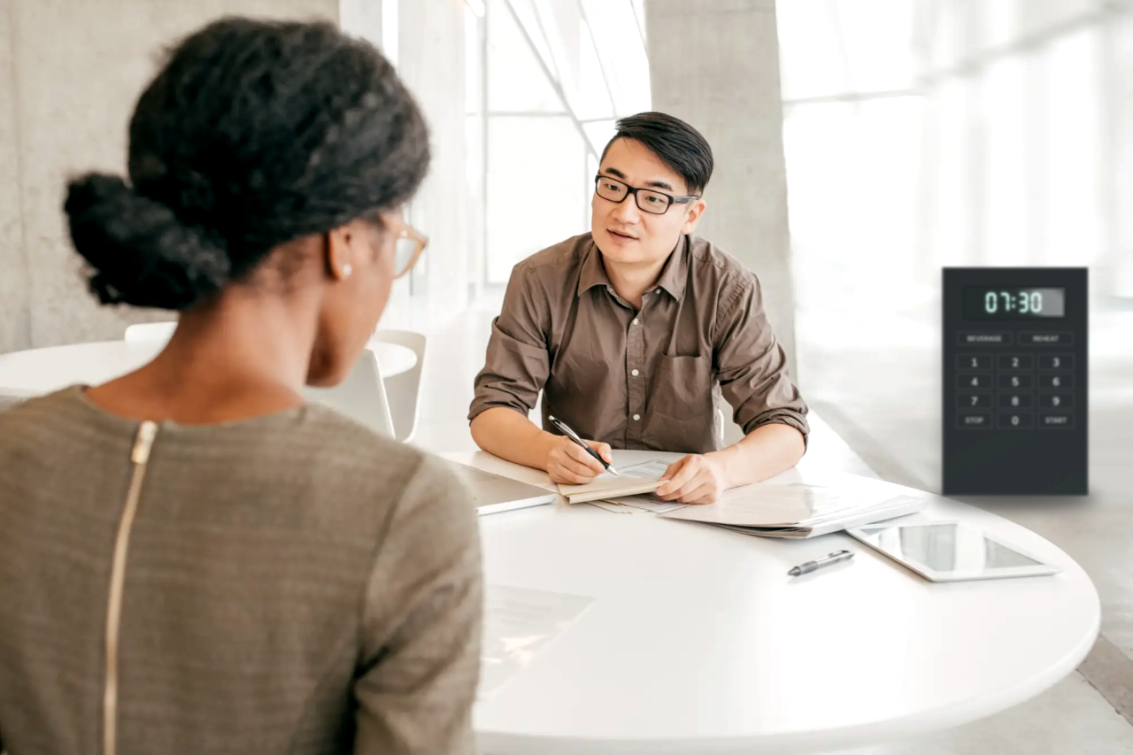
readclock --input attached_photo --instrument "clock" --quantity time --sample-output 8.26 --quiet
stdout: 7.30
